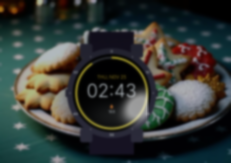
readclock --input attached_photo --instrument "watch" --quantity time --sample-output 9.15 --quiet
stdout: 2.43
